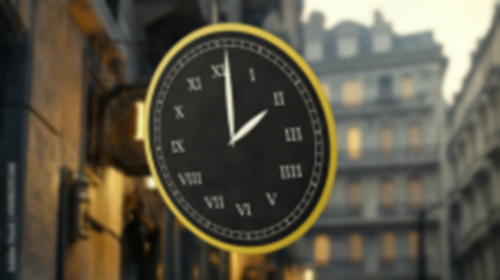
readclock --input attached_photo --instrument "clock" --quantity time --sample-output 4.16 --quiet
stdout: 2.01
